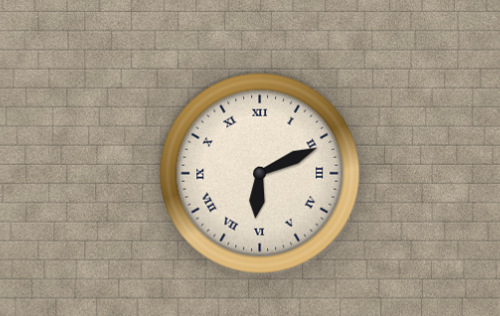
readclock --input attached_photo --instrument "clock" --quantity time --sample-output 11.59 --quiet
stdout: 6.11
